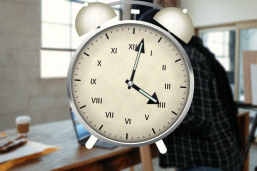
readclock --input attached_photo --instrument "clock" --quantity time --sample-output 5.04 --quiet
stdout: 4.02
